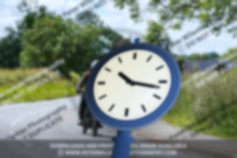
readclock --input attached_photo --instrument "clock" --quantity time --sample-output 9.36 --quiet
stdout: 10.17
